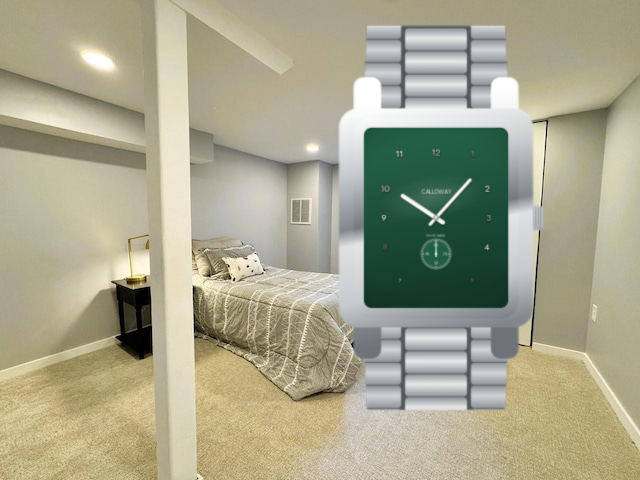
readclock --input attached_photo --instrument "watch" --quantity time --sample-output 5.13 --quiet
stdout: 10.07
